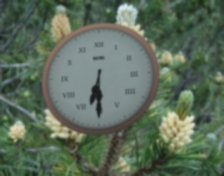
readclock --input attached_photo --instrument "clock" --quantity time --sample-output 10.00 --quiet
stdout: 6.30
